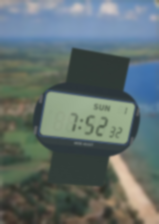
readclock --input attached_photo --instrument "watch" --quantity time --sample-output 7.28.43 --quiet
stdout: 7.52.32
